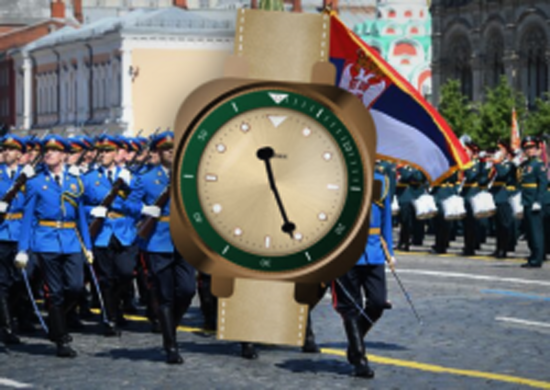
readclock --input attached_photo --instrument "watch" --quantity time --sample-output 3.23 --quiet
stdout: 11.26
